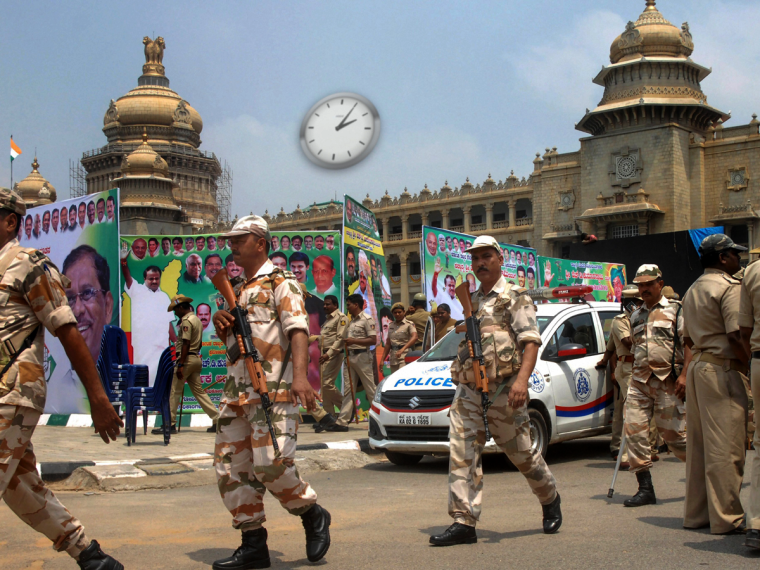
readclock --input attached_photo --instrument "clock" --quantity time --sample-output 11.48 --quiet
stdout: 2.05
